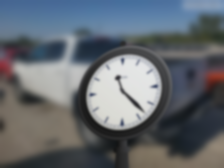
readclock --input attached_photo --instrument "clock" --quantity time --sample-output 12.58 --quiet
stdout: 11.23
